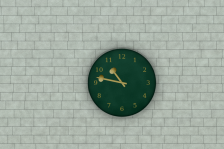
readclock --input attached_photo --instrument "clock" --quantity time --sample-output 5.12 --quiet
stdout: 10.47
